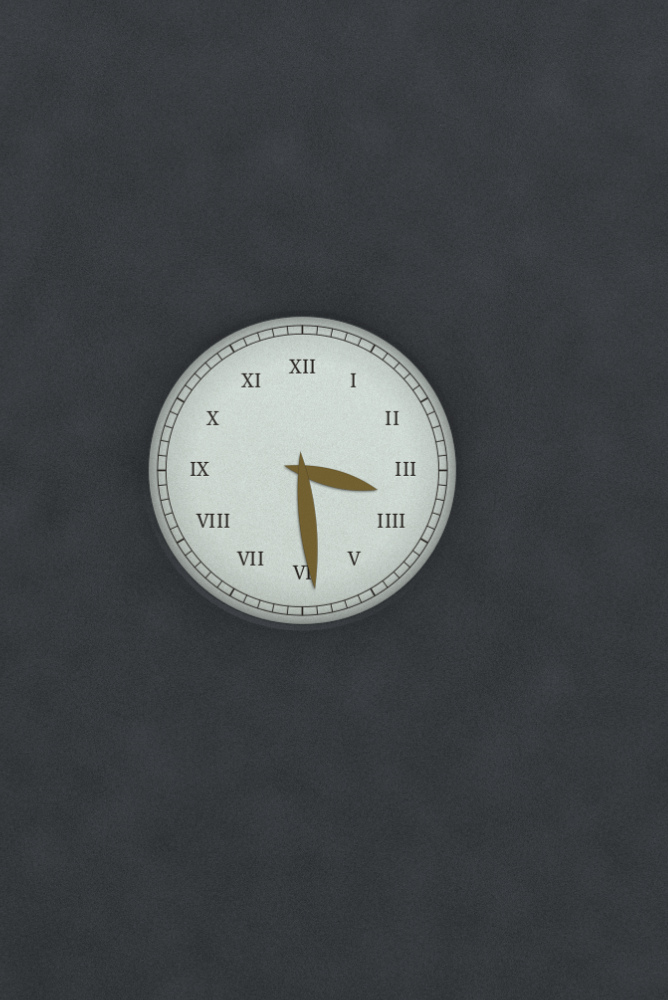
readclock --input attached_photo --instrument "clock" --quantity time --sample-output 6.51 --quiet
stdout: 3.29
